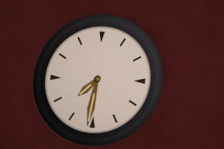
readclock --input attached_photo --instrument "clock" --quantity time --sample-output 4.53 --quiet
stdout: 7.31
